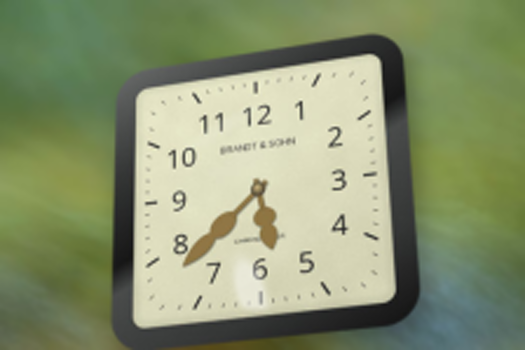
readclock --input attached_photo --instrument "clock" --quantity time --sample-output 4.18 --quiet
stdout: 5.38
